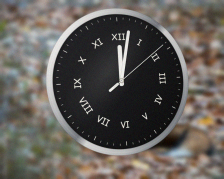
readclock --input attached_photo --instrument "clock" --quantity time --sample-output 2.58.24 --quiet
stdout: 12.02.09
